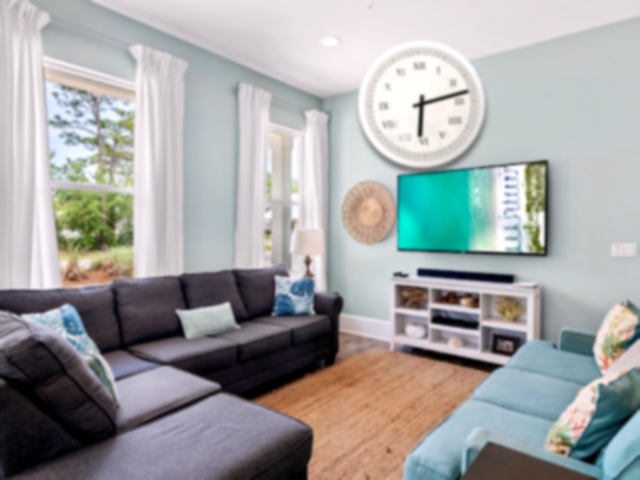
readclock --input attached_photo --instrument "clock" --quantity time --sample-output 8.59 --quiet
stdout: 6.13
